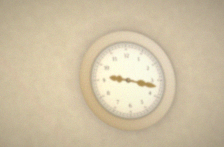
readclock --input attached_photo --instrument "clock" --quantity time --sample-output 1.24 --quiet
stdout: 9.17
